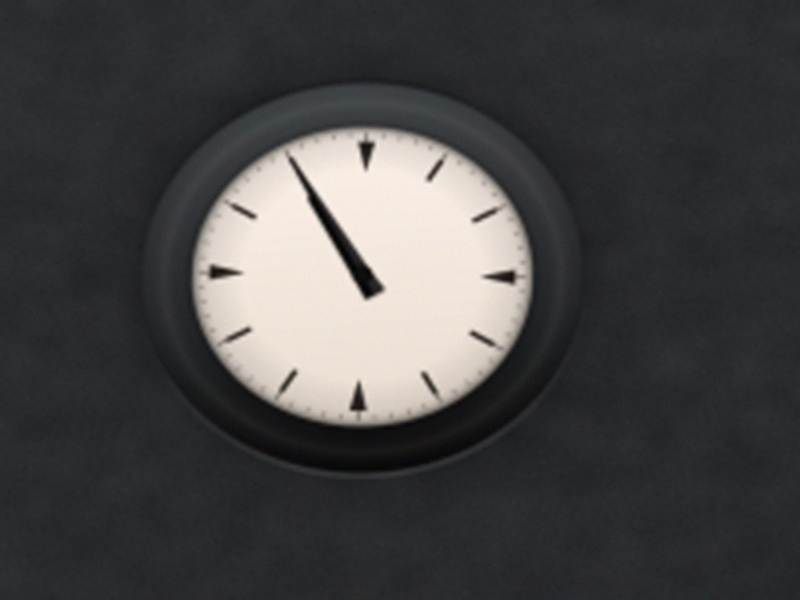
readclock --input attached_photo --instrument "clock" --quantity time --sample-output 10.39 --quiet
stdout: 10.55
